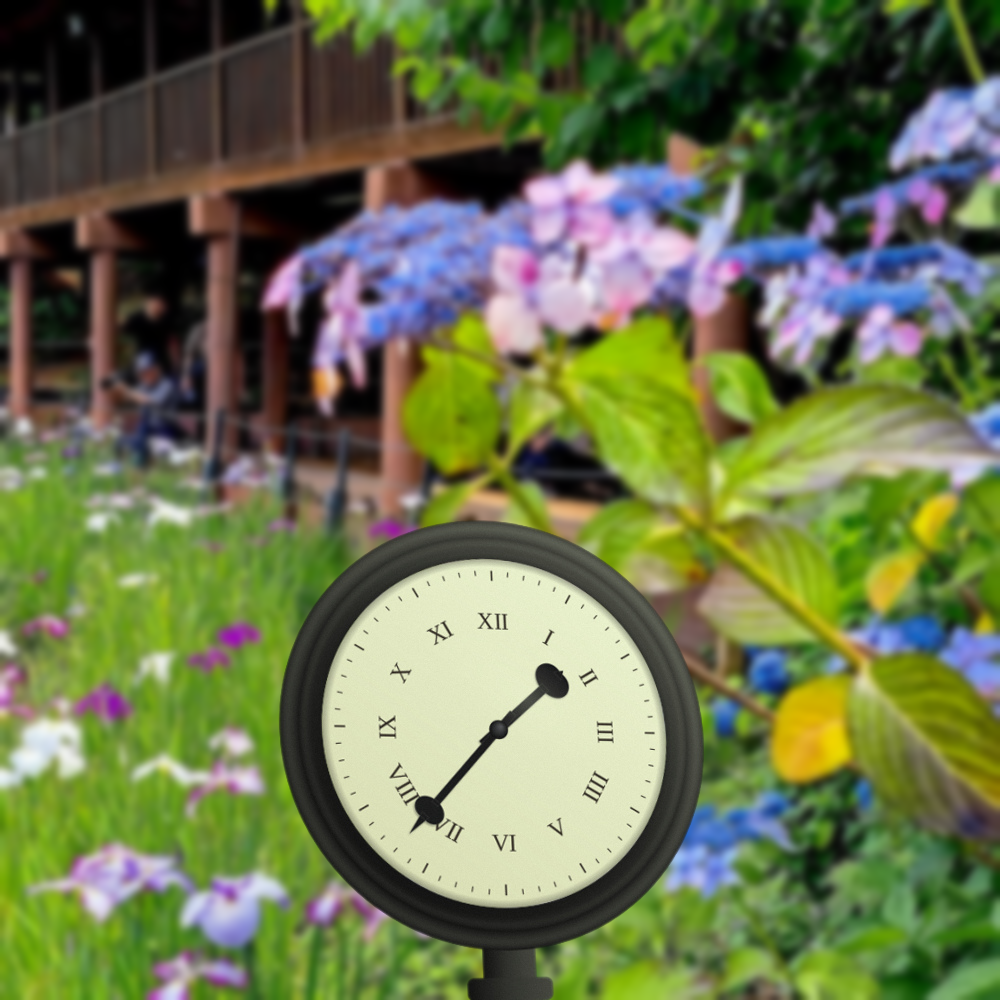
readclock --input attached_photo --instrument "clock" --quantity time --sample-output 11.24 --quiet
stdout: 1.37
